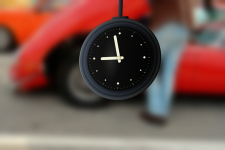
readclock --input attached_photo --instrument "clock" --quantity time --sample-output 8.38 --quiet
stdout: 8.58
